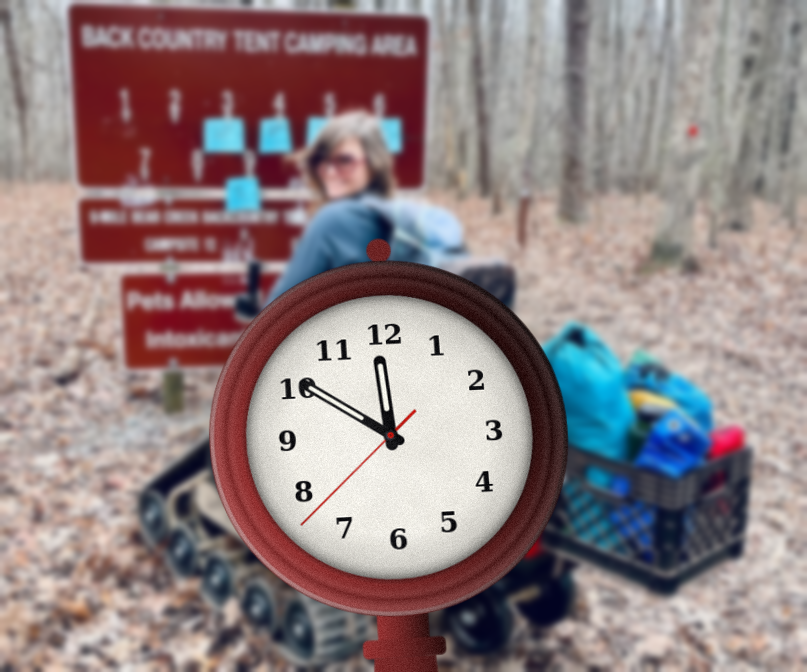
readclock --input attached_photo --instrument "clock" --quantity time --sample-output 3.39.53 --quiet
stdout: 11.50.38
